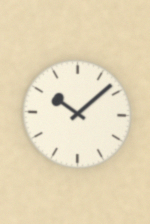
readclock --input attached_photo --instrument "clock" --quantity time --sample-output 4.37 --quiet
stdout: 10.08
